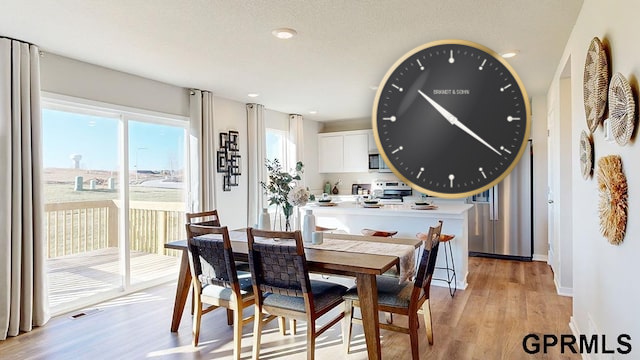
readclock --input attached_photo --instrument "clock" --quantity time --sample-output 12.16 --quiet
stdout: 10.21
